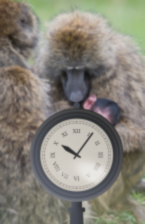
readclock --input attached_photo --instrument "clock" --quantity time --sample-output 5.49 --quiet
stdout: 10.06
